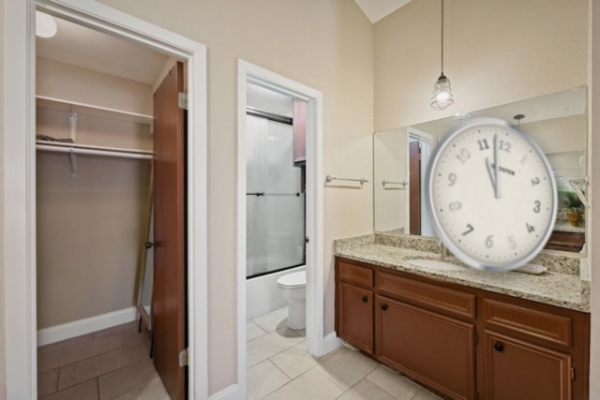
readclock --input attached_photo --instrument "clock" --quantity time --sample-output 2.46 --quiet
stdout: 10.58
